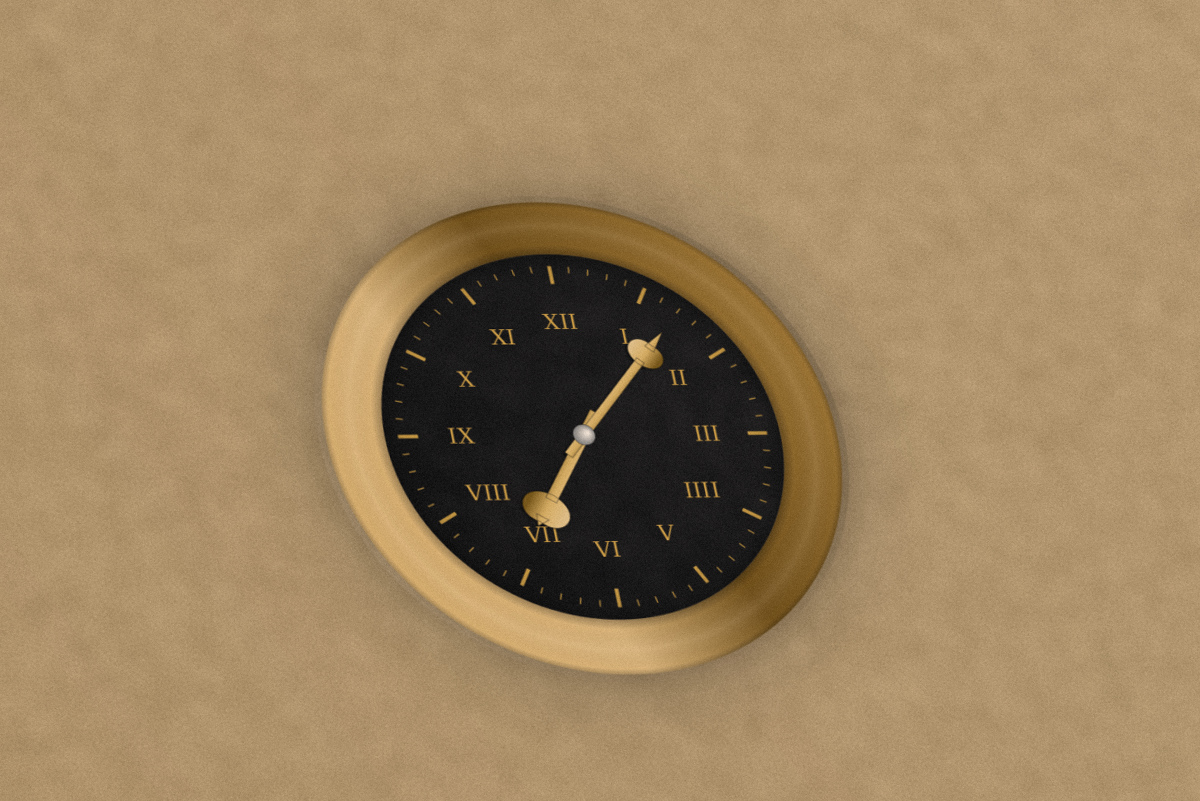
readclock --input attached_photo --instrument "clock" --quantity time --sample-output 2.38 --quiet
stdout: 7.07
